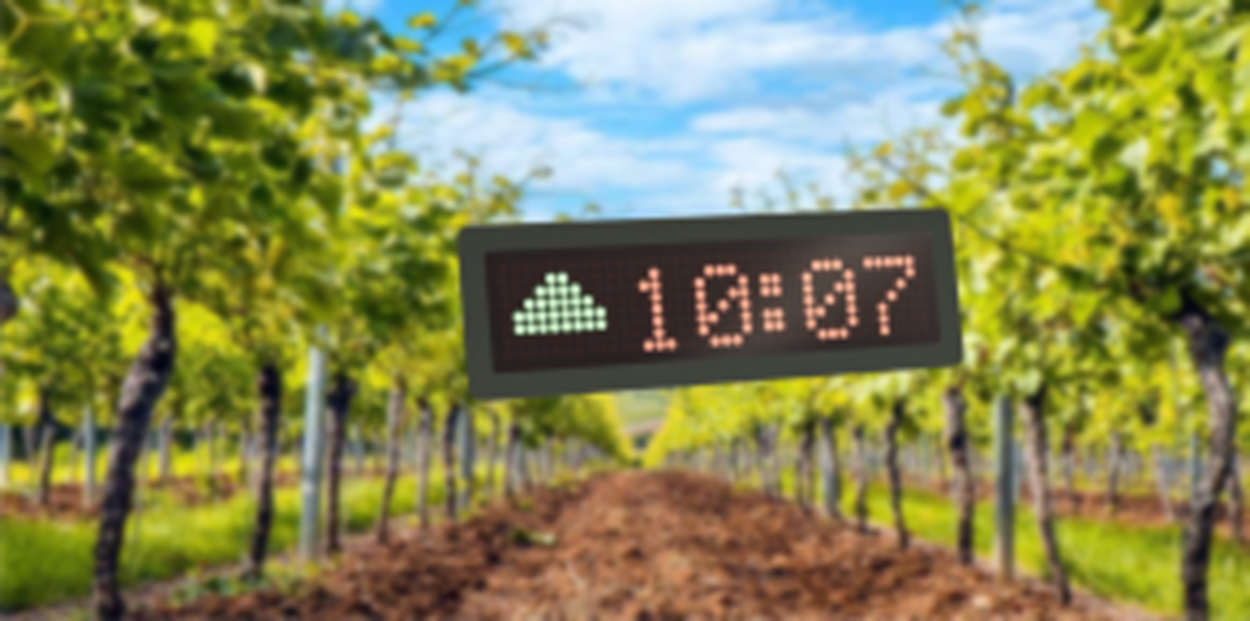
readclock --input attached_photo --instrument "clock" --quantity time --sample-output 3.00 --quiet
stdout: 10.07
